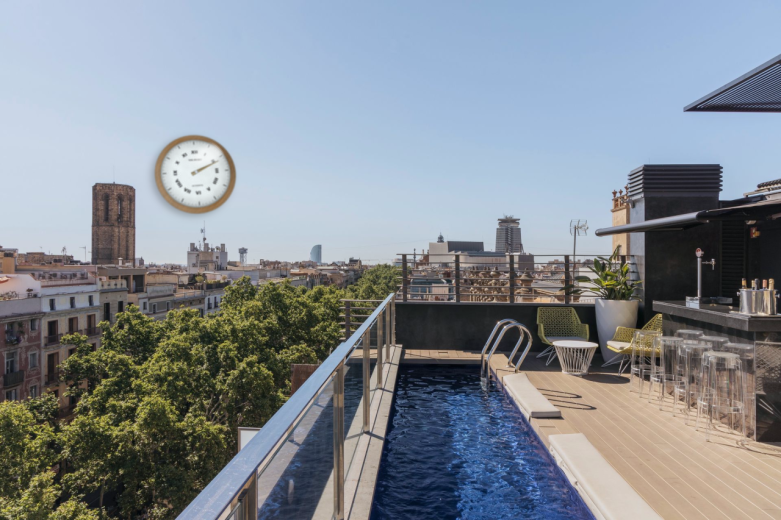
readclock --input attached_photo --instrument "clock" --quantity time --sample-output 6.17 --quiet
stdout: 2.11
